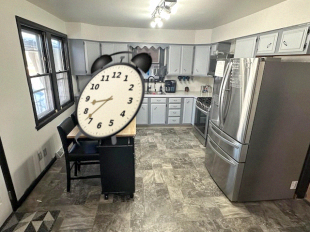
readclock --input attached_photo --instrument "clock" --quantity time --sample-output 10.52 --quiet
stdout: 8.37
